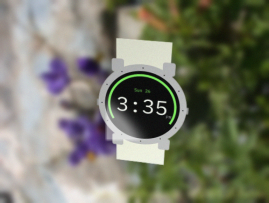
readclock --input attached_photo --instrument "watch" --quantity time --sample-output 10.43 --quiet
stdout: 3.35
